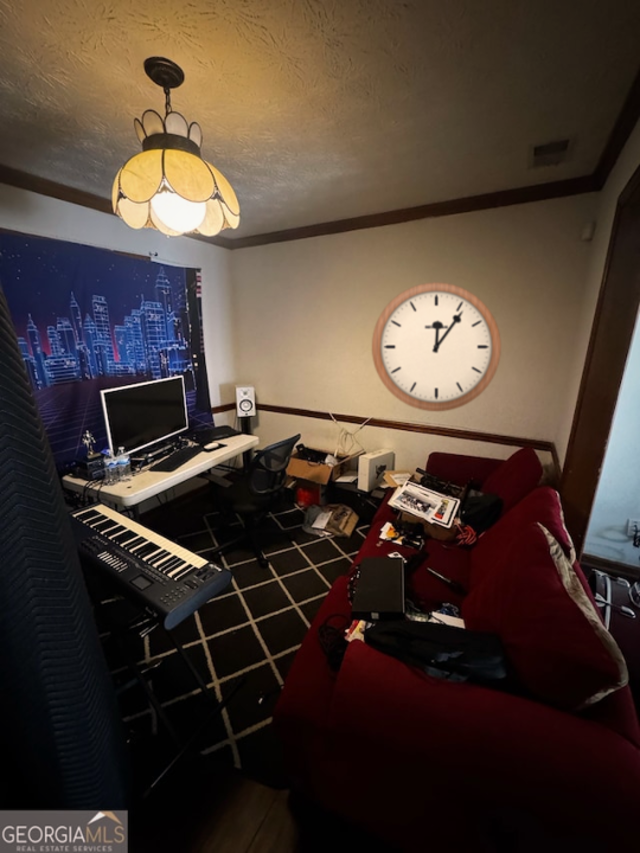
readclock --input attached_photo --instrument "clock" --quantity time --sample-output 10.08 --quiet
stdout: 12.06
